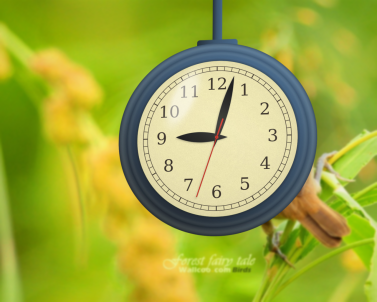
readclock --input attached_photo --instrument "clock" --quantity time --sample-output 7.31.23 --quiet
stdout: 9.02.33
